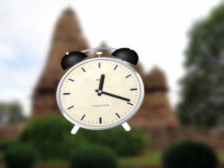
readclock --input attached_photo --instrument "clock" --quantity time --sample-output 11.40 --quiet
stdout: 12.19
